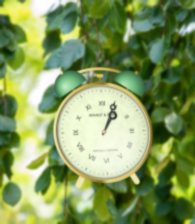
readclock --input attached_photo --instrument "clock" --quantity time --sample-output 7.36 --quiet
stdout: 1.04
